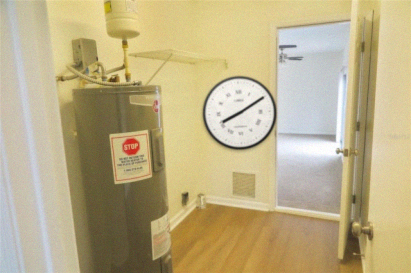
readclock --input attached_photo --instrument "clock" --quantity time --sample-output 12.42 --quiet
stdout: 8.10
